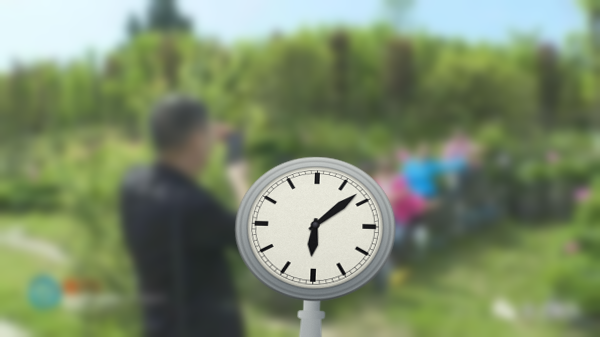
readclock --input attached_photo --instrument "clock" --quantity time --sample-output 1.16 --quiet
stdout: 6.08
